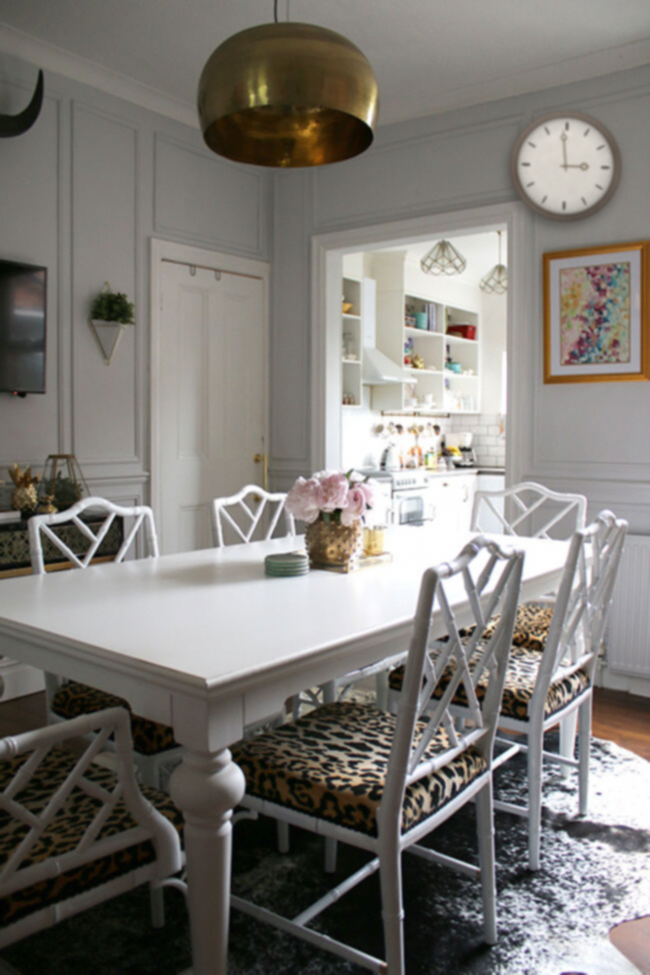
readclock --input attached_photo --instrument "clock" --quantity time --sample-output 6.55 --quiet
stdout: 2.59
